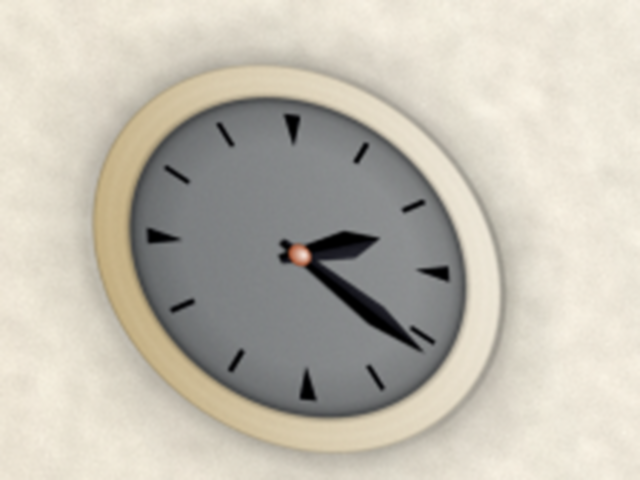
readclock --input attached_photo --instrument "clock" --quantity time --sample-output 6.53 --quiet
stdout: 2.21
